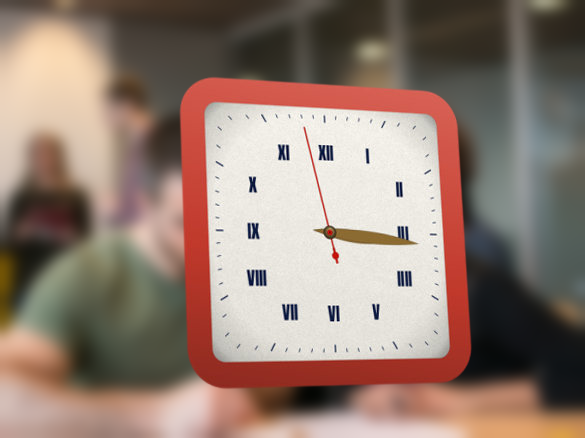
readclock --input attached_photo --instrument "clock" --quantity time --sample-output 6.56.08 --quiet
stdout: 3.15.58
